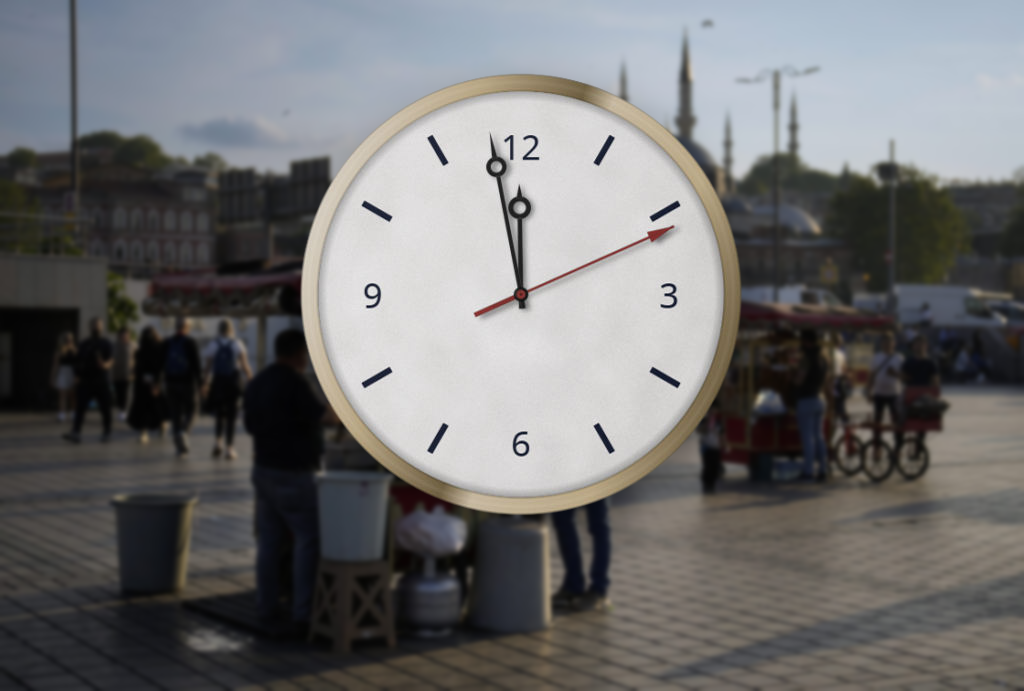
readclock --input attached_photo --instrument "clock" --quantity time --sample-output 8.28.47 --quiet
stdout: 11.58.11
